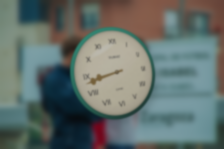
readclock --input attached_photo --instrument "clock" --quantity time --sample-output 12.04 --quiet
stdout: 8.43
